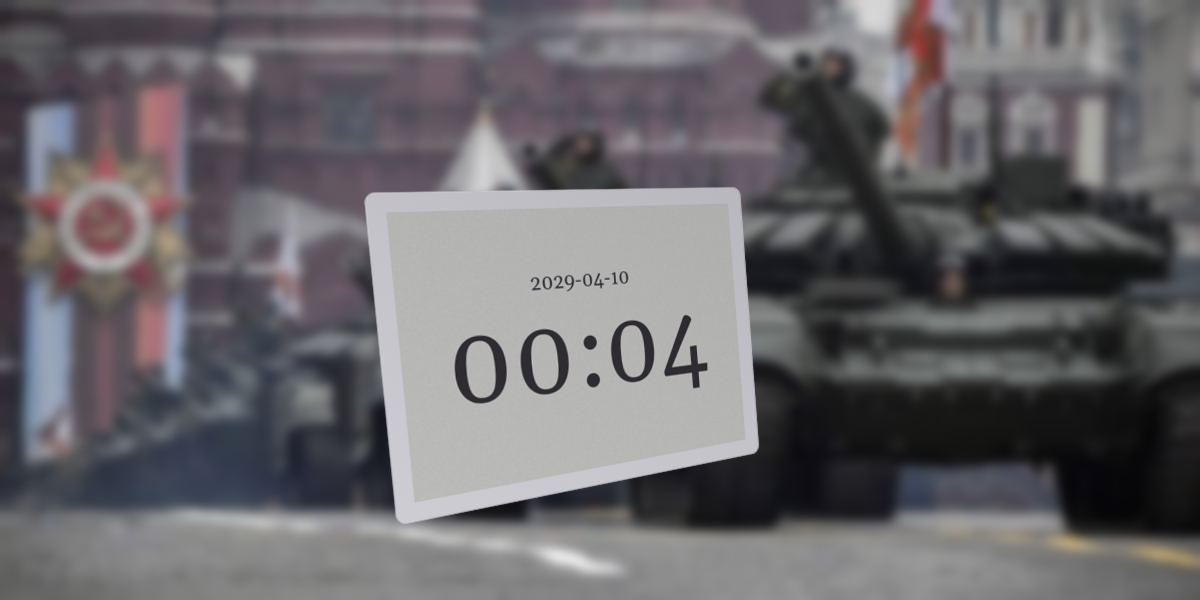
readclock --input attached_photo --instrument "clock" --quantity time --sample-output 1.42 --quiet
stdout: 0.04
